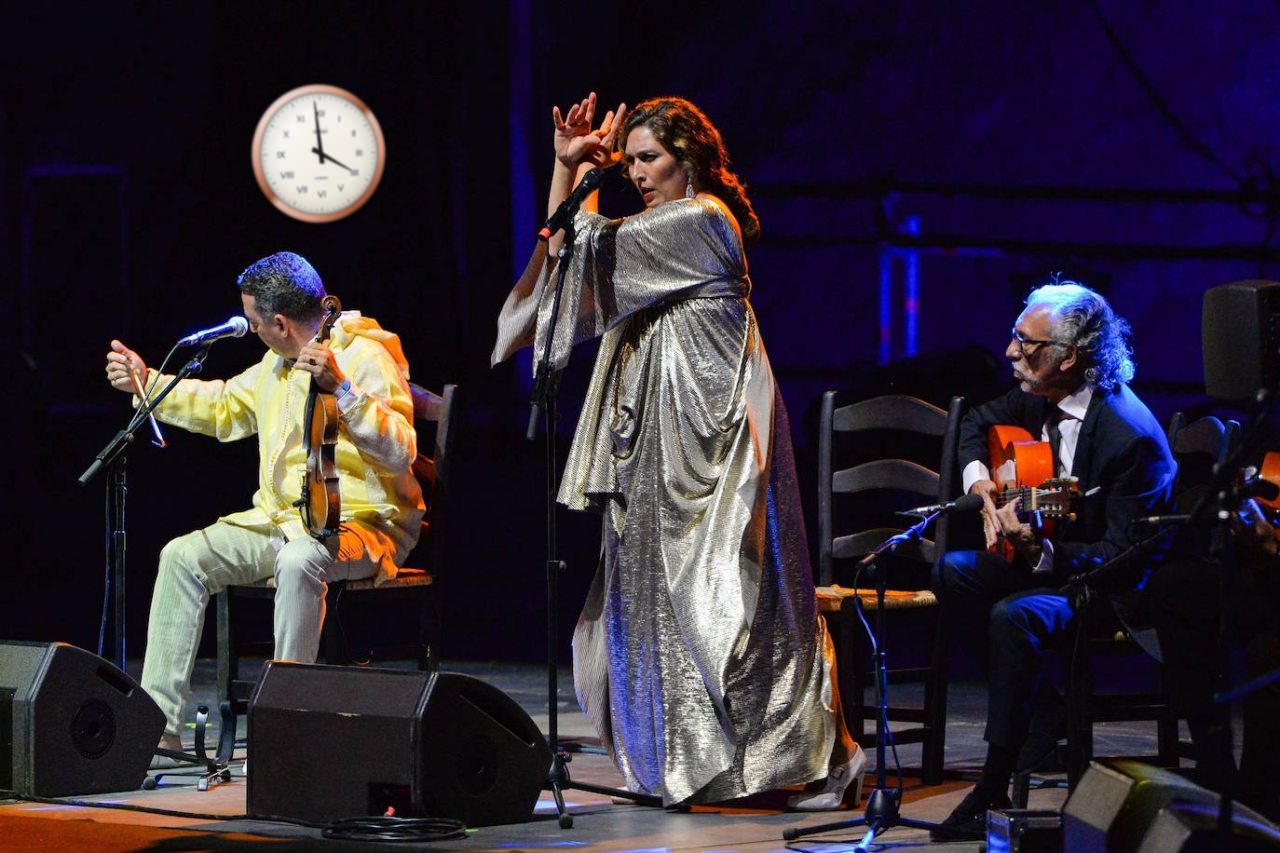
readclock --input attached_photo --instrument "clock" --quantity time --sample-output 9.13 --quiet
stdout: 3.59
